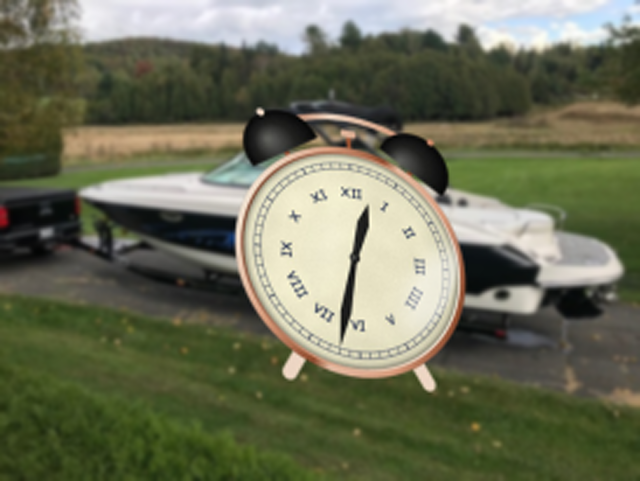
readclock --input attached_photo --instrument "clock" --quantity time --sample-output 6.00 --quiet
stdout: 12.32
